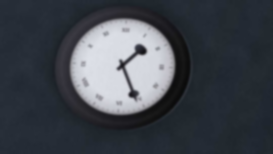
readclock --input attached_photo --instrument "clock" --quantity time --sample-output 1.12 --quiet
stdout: 1.26
